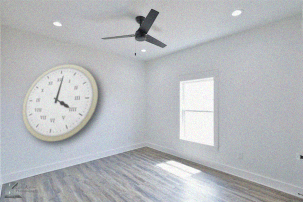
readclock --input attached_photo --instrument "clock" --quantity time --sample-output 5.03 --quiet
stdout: 4.01
